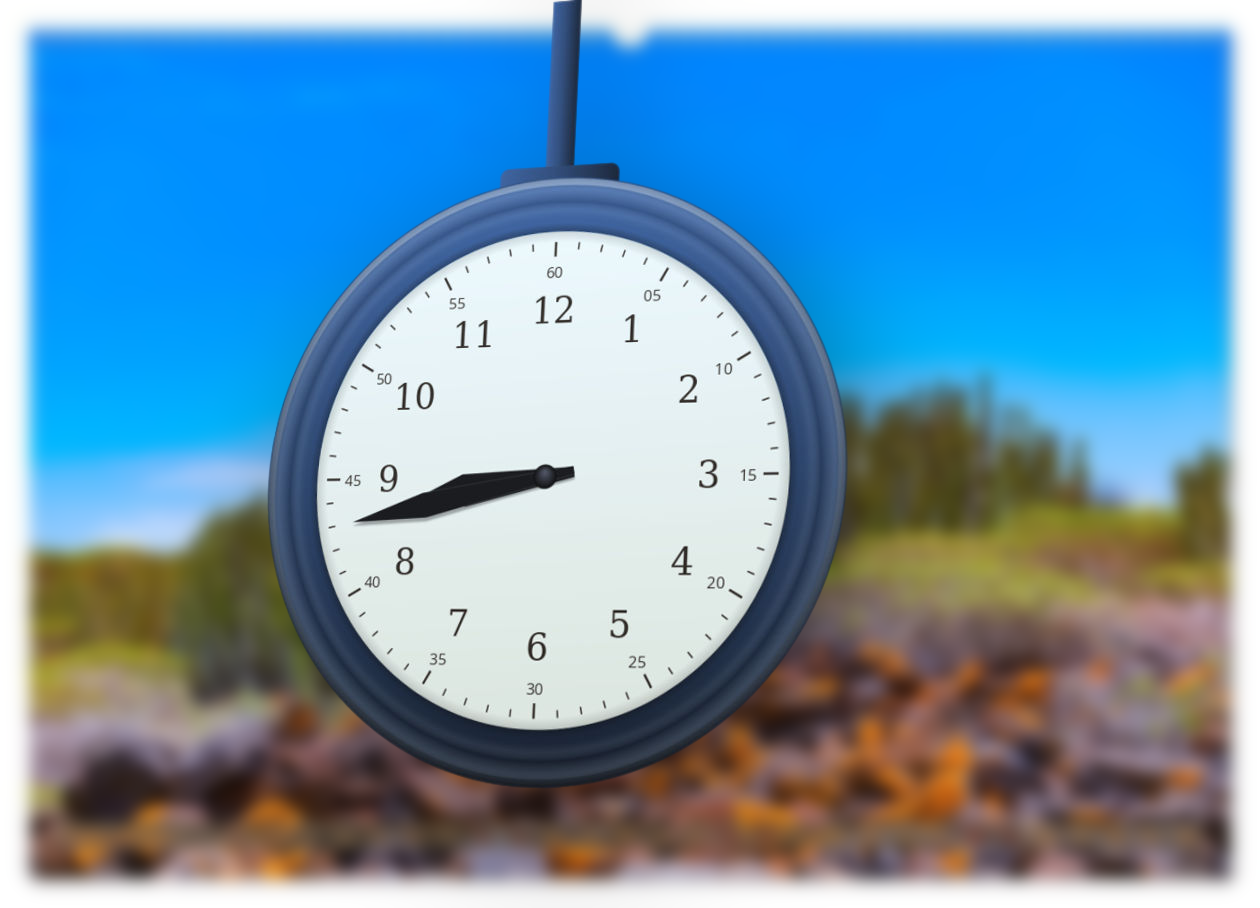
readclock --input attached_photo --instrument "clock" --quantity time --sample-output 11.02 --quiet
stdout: 8.43
